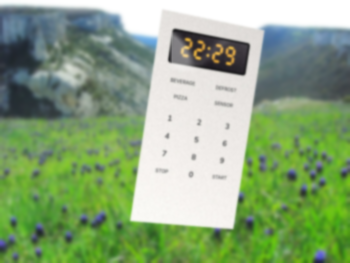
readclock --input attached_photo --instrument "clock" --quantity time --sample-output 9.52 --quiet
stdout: 22.29
